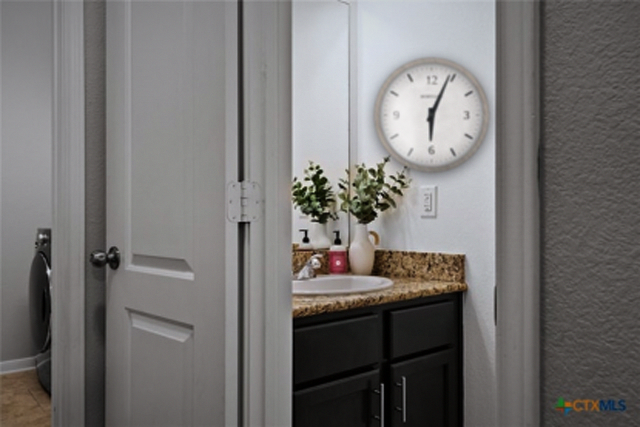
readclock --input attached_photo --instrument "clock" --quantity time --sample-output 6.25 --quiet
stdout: 6.04
